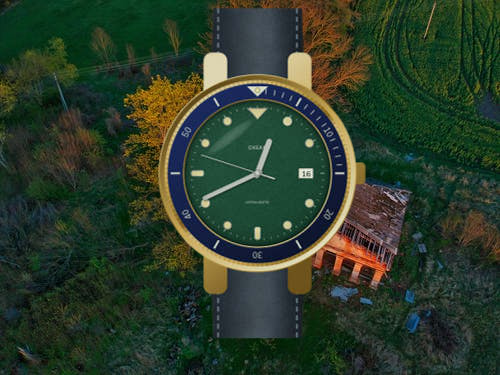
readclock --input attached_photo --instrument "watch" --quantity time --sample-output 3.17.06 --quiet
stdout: 12.40.48
